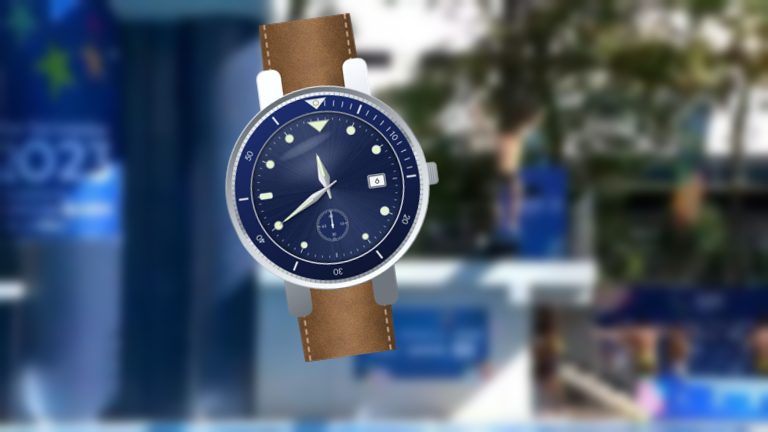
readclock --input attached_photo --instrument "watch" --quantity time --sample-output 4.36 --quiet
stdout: 11.40
